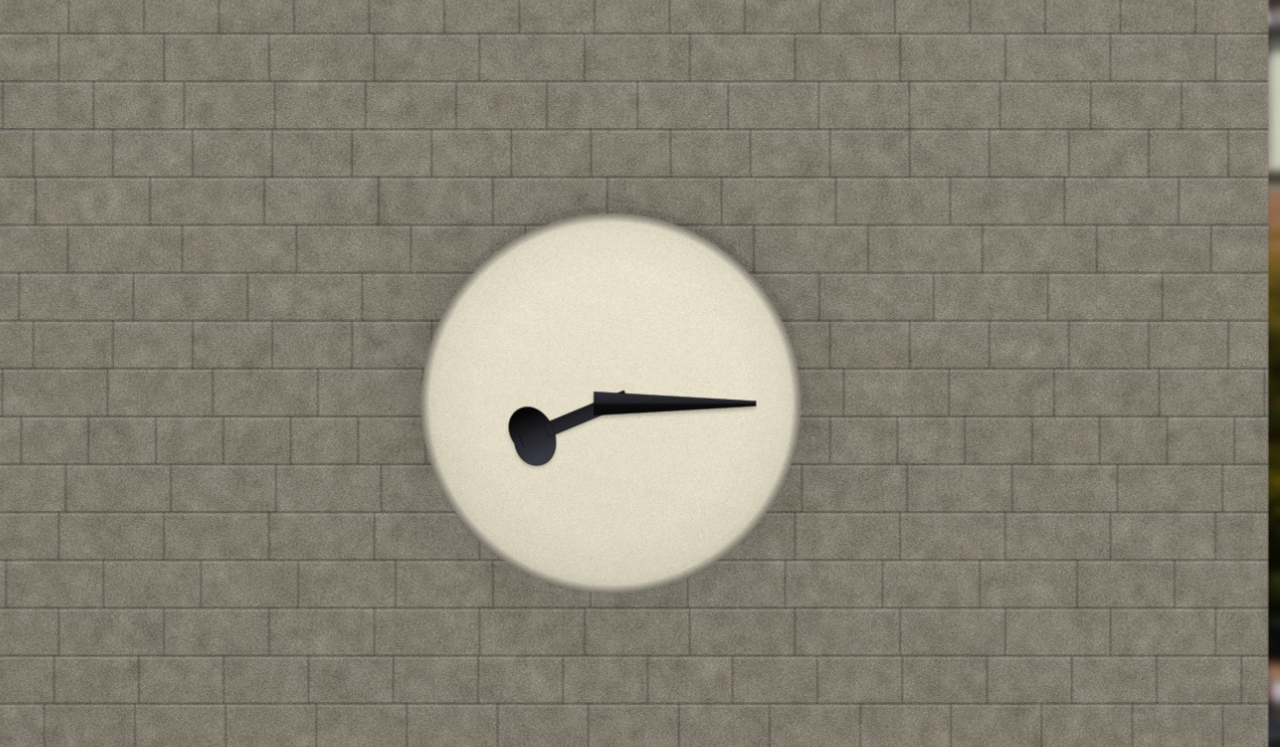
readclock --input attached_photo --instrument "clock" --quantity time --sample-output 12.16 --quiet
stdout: 8.15
